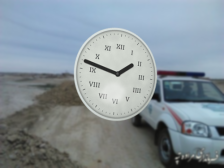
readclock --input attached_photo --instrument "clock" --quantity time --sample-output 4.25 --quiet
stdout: 1.47
